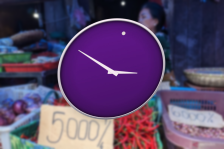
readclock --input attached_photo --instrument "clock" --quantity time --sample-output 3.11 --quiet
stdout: 2.49
